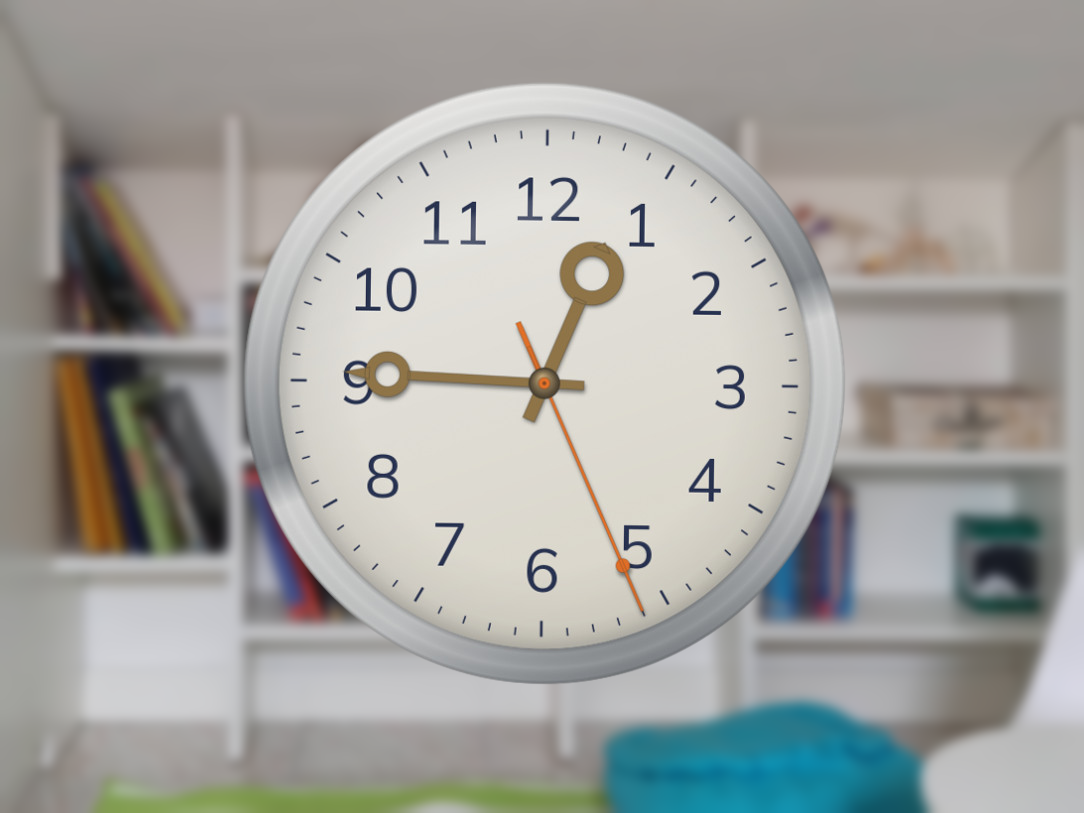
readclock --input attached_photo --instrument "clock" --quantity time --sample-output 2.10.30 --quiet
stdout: 12.45.26
